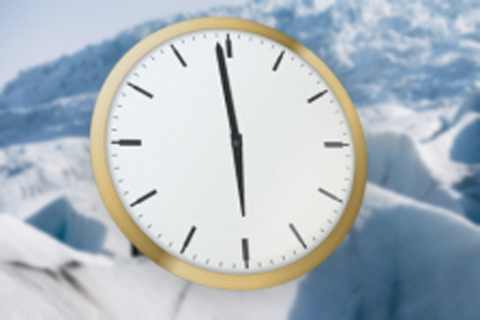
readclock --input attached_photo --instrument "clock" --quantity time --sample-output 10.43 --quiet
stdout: 5.59
